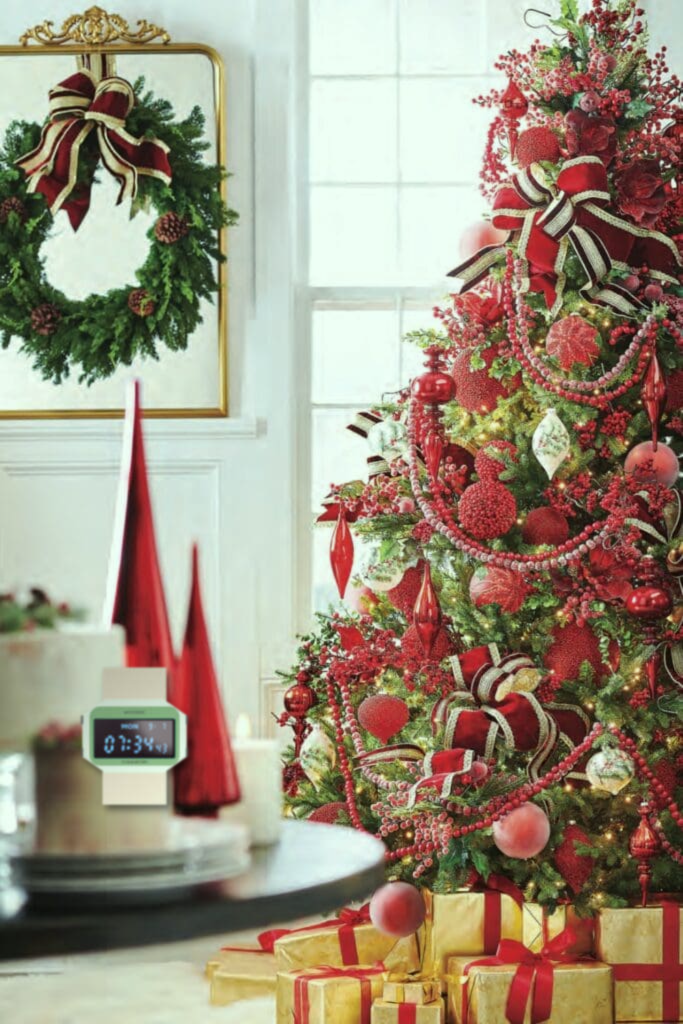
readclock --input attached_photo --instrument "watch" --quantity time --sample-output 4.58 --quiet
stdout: 7.34
